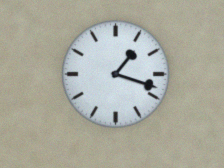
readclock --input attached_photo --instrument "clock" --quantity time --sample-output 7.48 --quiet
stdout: 1.18
